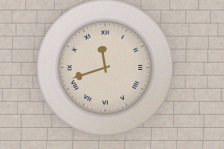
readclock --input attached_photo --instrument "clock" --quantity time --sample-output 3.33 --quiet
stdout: 11.42
